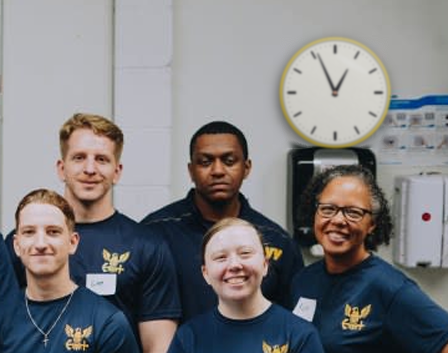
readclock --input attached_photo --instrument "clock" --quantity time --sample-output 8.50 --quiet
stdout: 12.56
